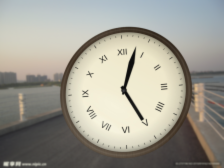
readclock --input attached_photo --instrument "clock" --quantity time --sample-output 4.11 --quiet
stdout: 5.03
